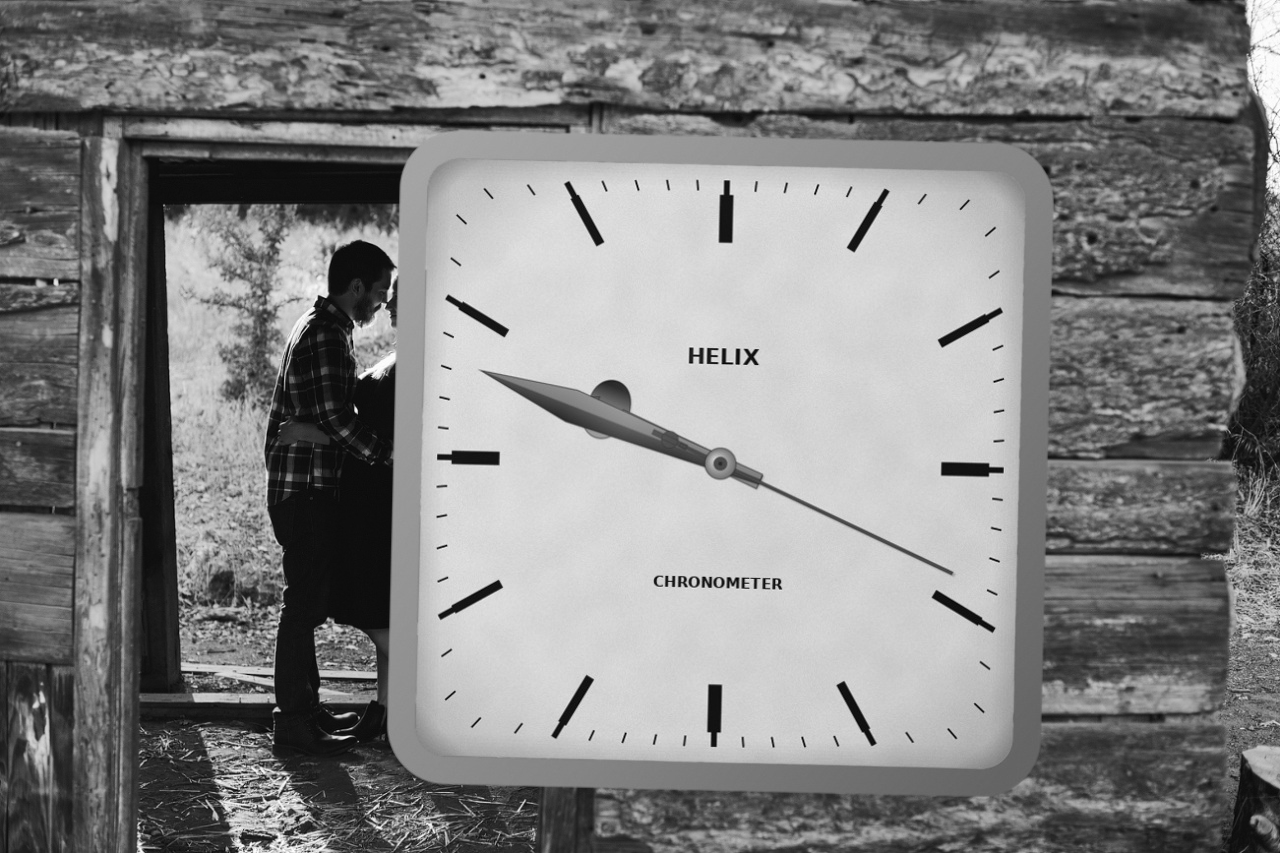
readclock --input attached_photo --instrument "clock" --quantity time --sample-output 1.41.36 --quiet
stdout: 9.48.19
